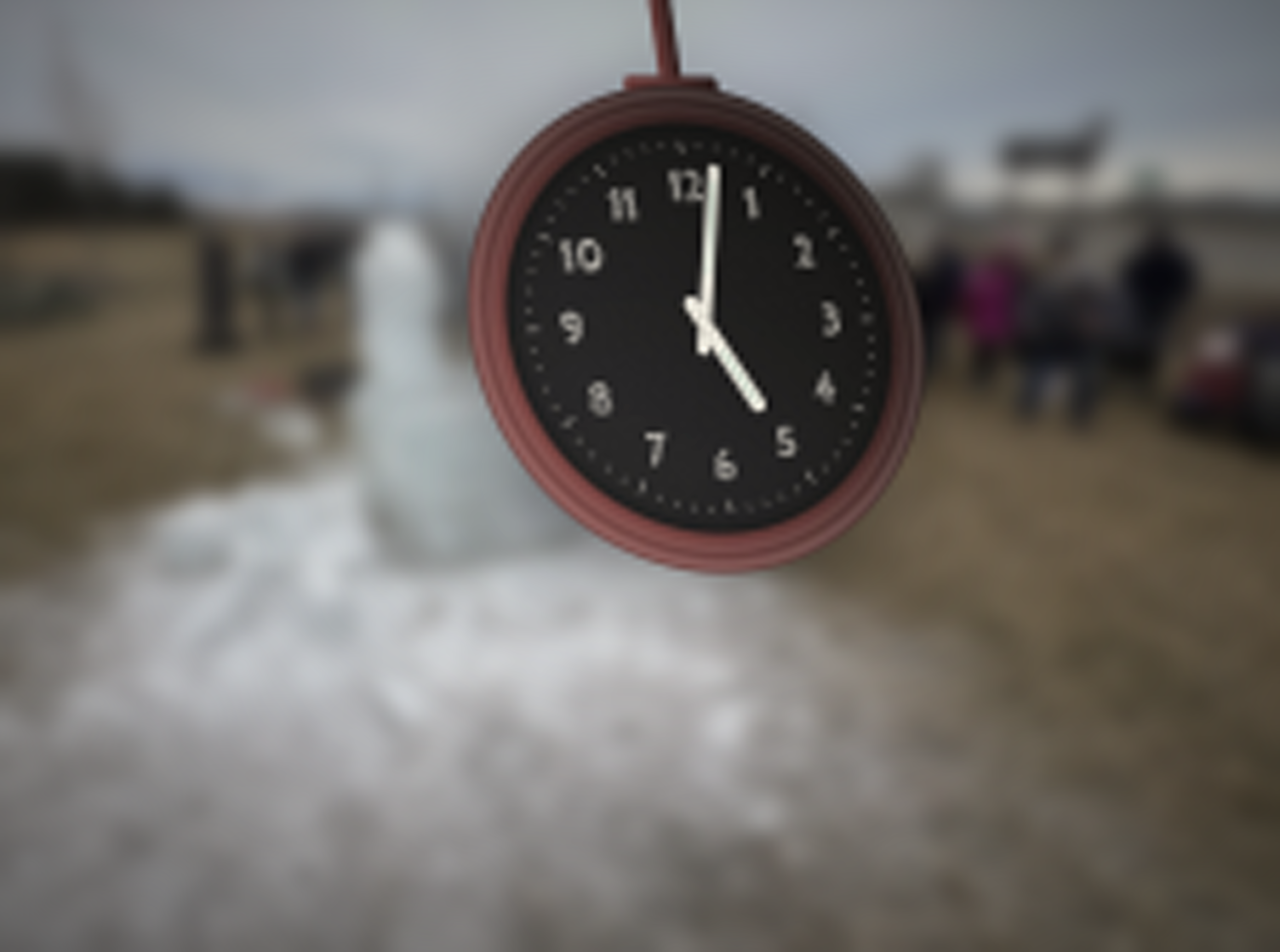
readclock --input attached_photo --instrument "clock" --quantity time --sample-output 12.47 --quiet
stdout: 5.02
